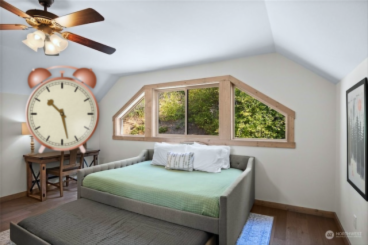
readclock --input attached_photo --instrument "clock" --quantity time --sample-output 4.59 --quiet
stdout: 10.28
